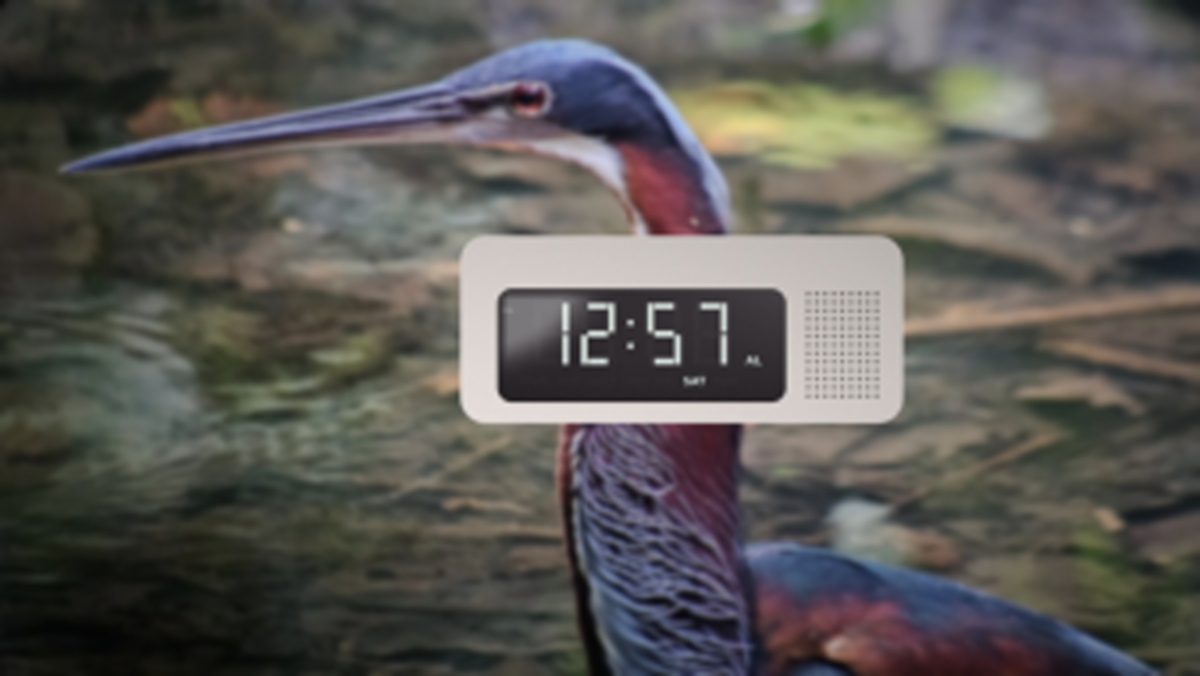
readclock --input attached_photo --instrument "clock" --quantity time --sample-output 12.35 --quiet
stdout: 12.57
